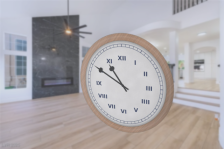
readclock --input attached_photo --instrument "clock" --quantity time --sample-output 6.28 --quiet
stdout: 10.50
